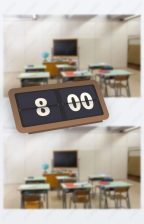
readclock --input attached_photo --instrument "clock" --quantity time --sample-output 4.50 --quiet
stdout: 8.00
